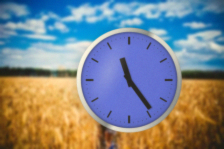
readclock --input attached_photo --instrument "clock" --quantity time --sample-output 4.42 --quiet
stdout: 11.24
